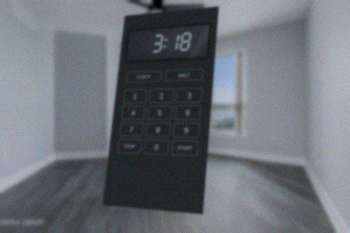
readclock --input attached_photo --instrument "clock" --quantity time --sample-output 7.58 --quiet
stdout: 3.18
